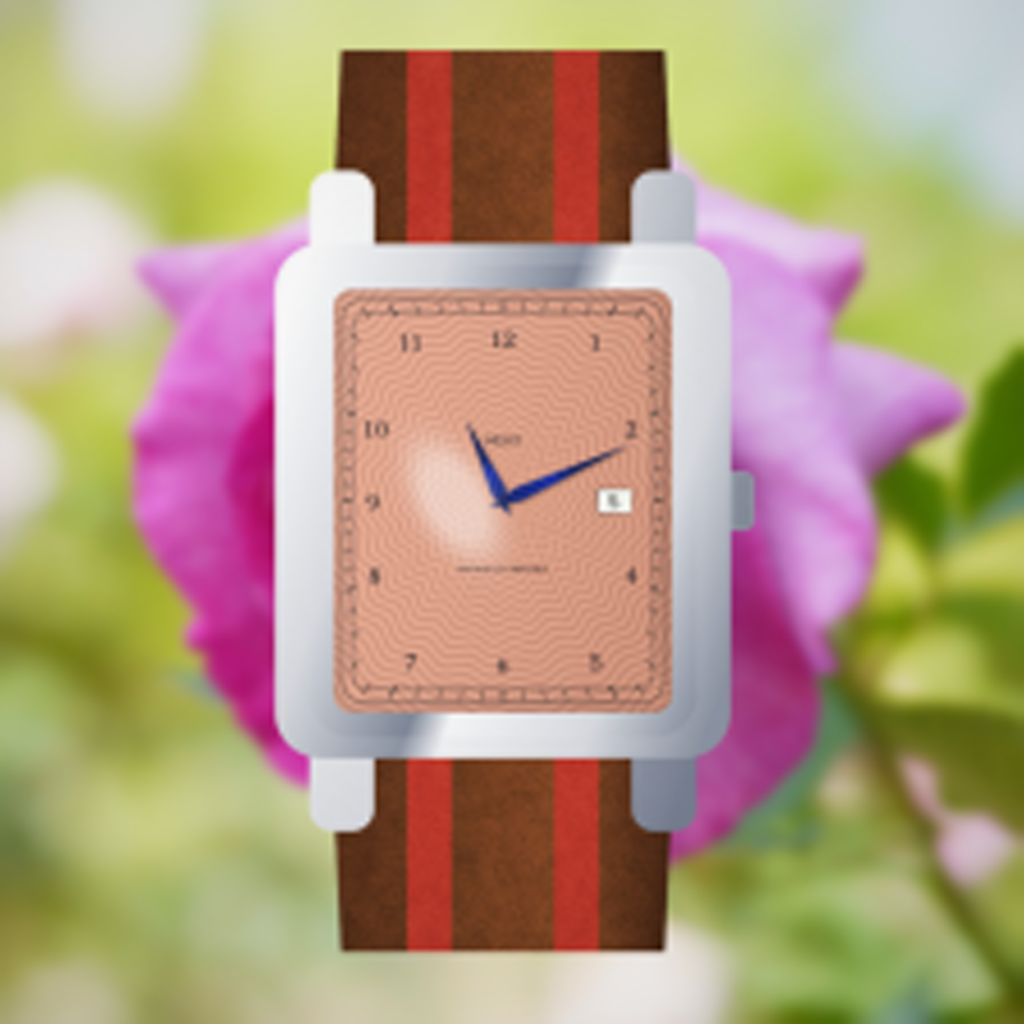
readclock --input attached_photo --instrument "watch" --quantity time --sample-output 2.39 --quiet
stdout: 11.11
